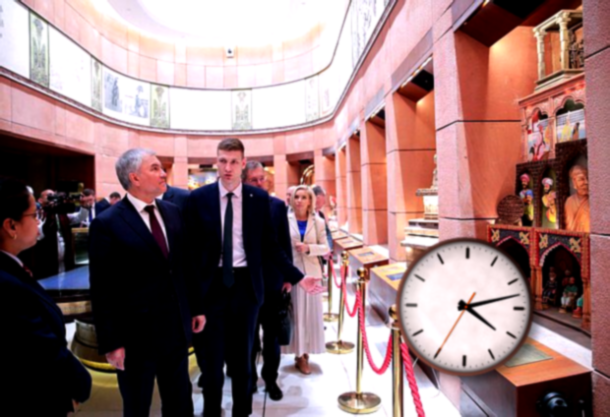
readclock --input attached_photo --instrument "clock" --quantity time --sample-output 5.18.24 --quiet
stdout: 4.12.35
